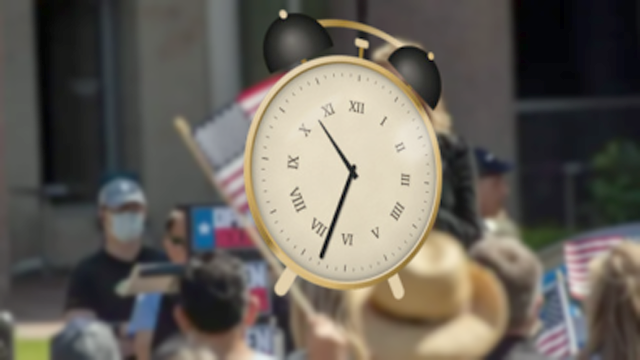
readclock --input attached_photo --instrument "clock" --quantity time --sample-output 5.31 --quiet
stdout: 10.33
